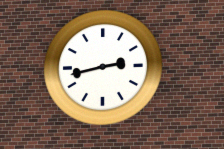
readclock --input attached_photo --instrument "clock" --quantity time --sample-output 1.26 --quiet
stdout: 2.43
